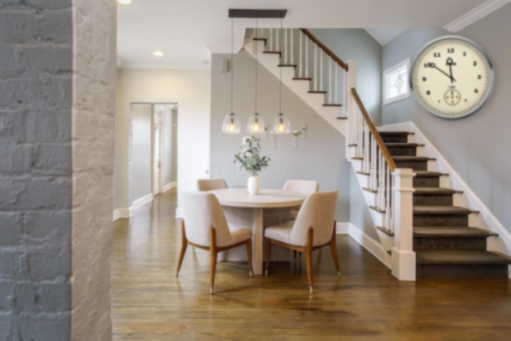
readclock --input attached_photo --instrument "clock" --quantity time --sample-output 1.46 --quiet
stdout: 11.51
